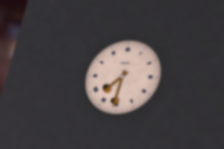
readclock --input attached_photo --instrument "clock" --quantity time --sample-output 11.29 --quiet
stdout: 7.31
